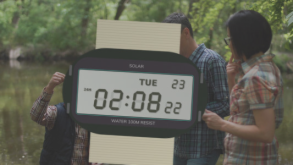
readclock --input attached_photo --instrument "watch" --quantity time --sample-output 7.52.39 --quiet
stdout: 2.08.22
